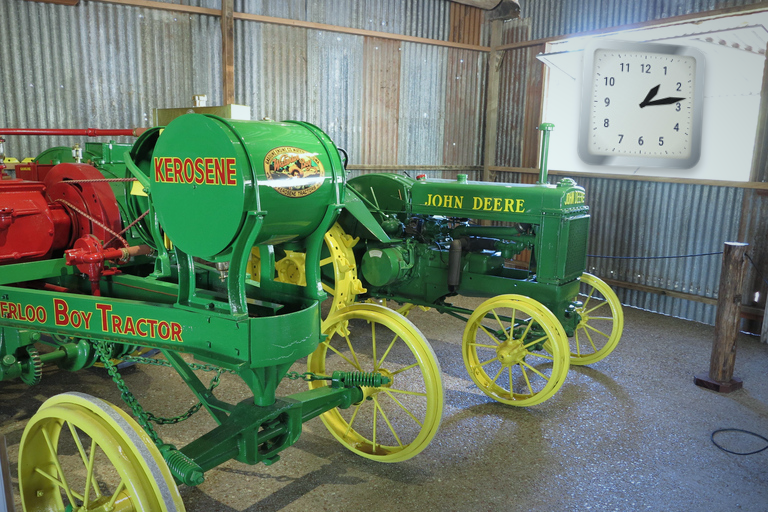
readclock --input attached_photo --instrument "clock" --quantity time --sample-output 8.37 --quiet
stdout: 1.13
